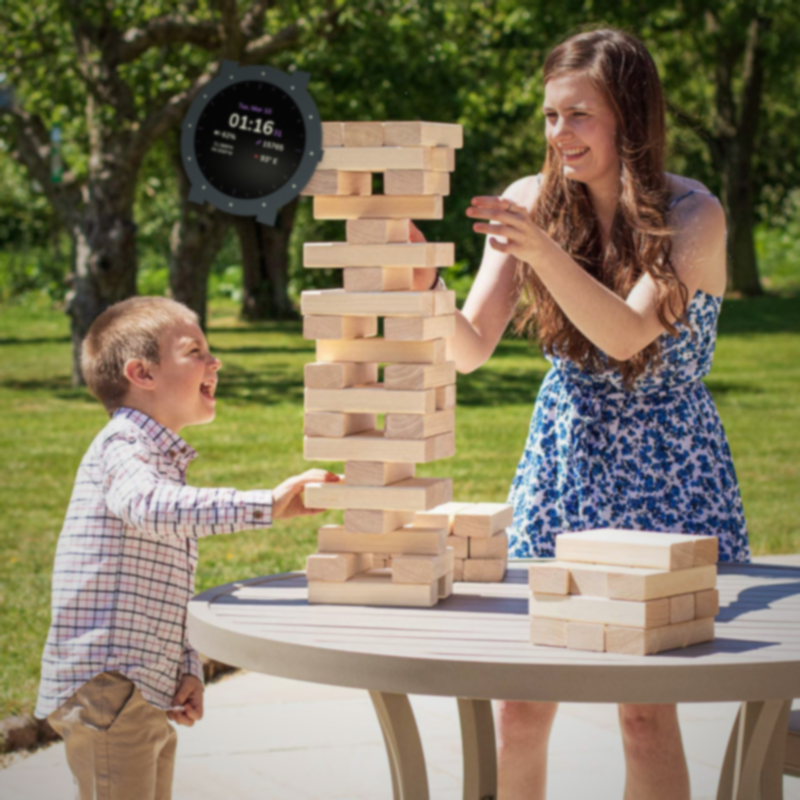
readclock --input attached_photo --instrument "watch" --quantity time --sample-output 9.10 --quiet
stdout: 1.16
